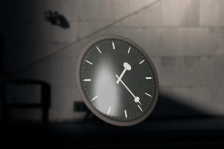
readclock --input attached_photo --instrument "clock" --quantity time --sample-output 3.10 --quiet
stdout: 1.24
